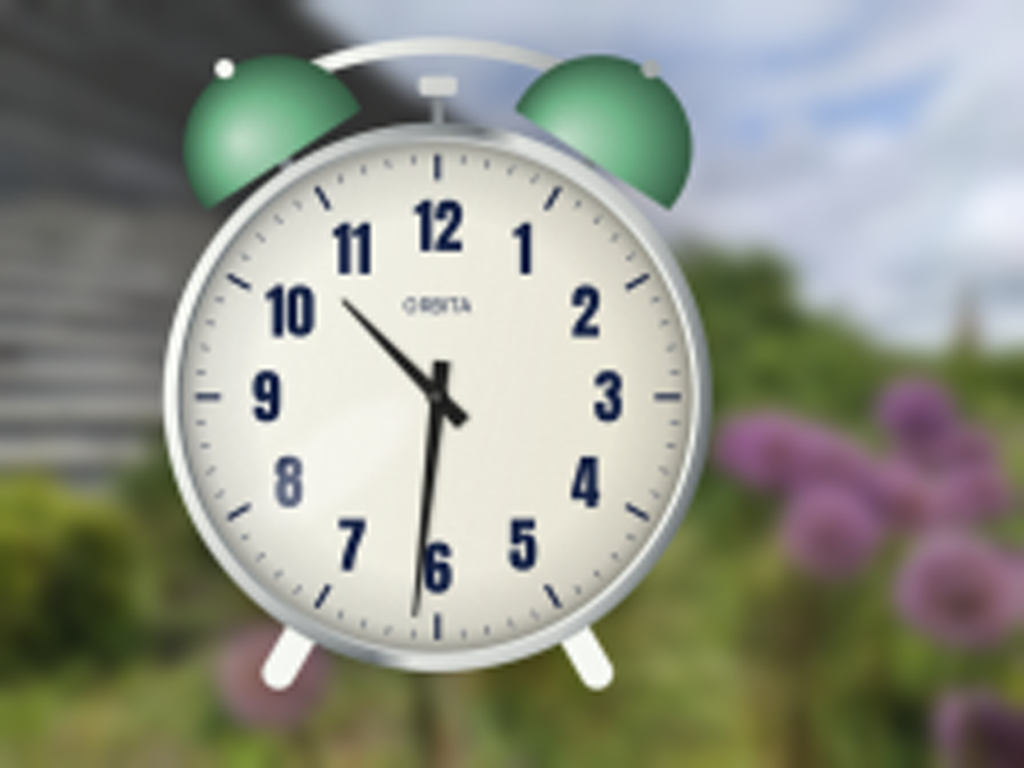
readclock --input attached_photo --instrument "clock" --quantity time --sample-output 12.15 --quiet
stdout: 10.31
